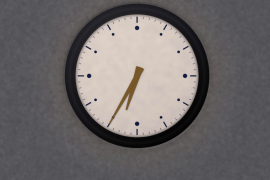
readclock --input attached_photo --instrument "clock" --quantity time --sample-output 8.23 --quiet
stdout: 6.35
